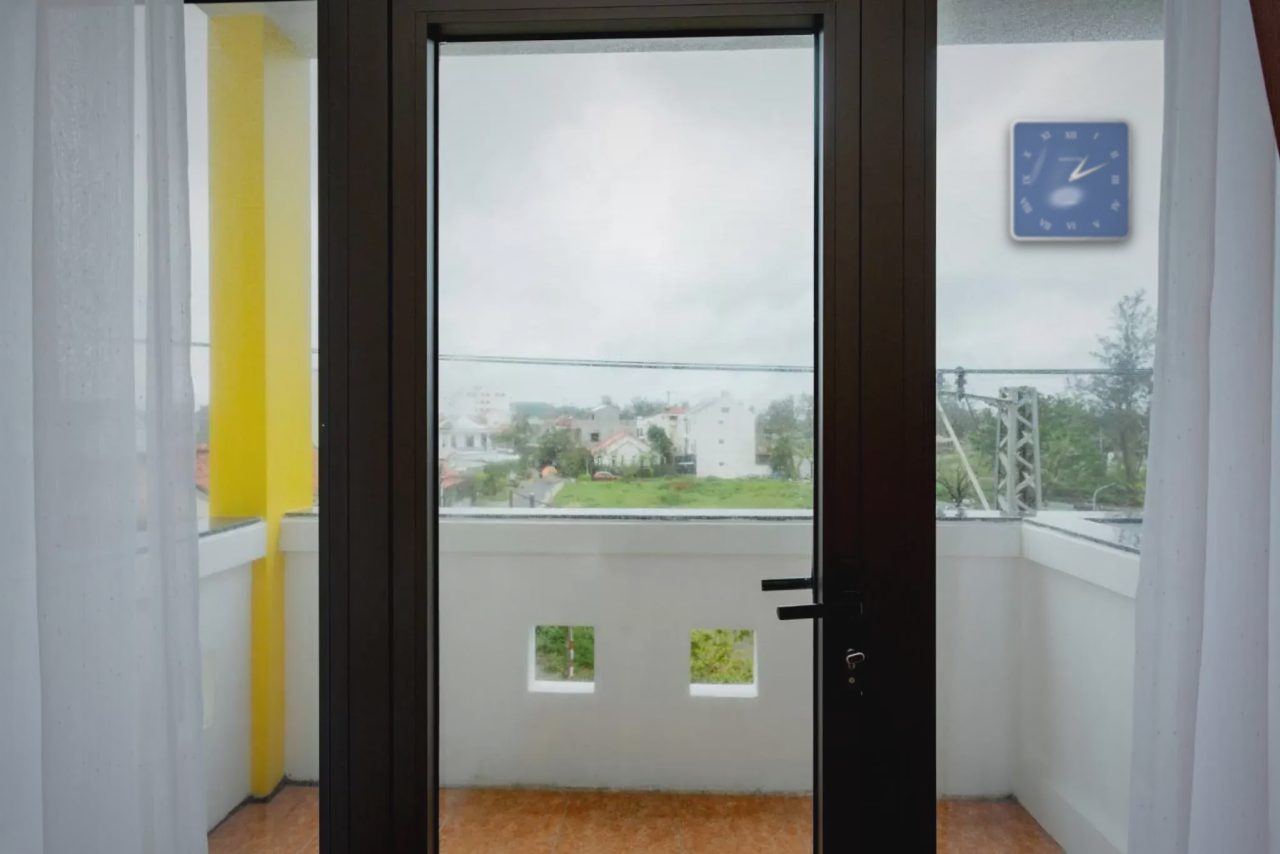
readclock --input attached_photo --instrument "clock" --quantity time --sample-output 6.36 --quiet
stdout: 1.11
